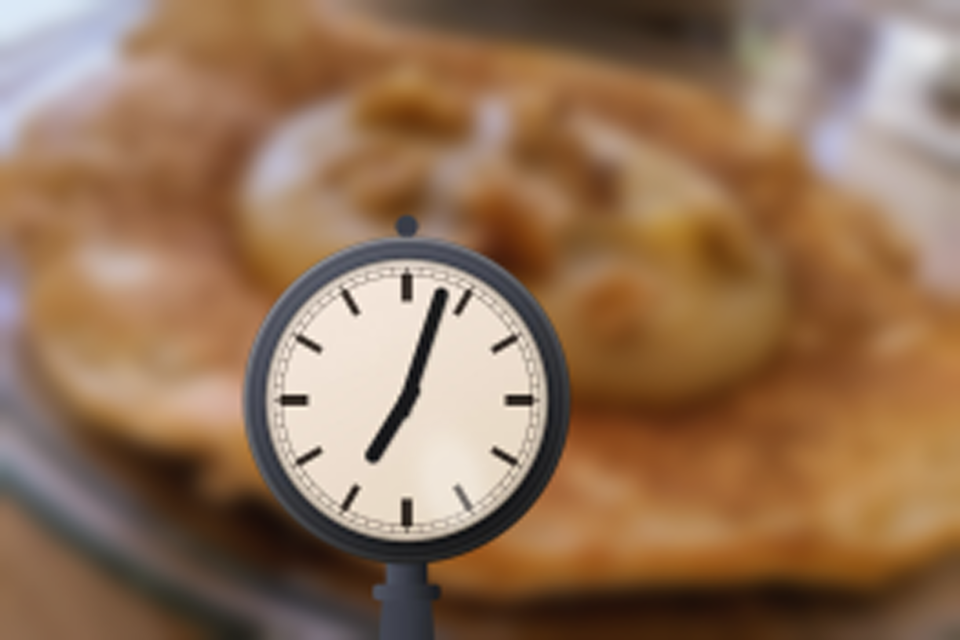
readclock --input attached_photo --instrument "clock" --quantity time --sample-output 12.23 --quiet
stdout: 7.03
